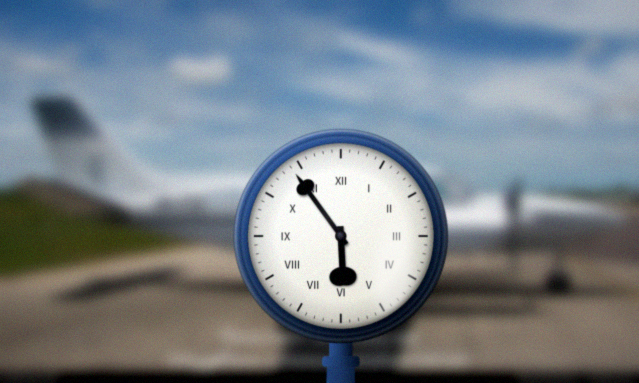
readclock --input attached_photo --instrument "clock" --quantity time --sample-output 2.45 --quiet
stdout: 5.54
